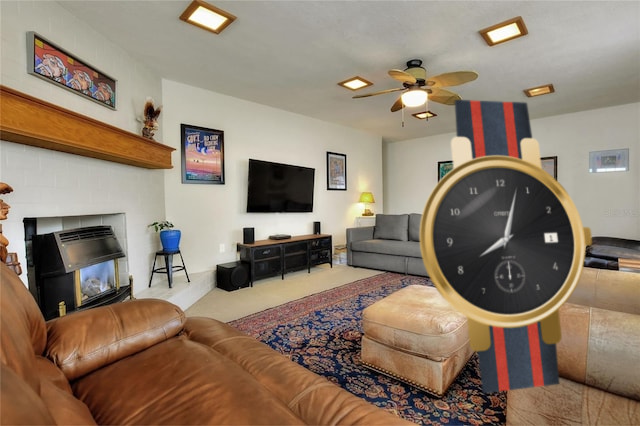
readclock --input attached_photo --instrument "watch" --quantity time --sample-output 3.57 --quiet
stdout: 8.03
